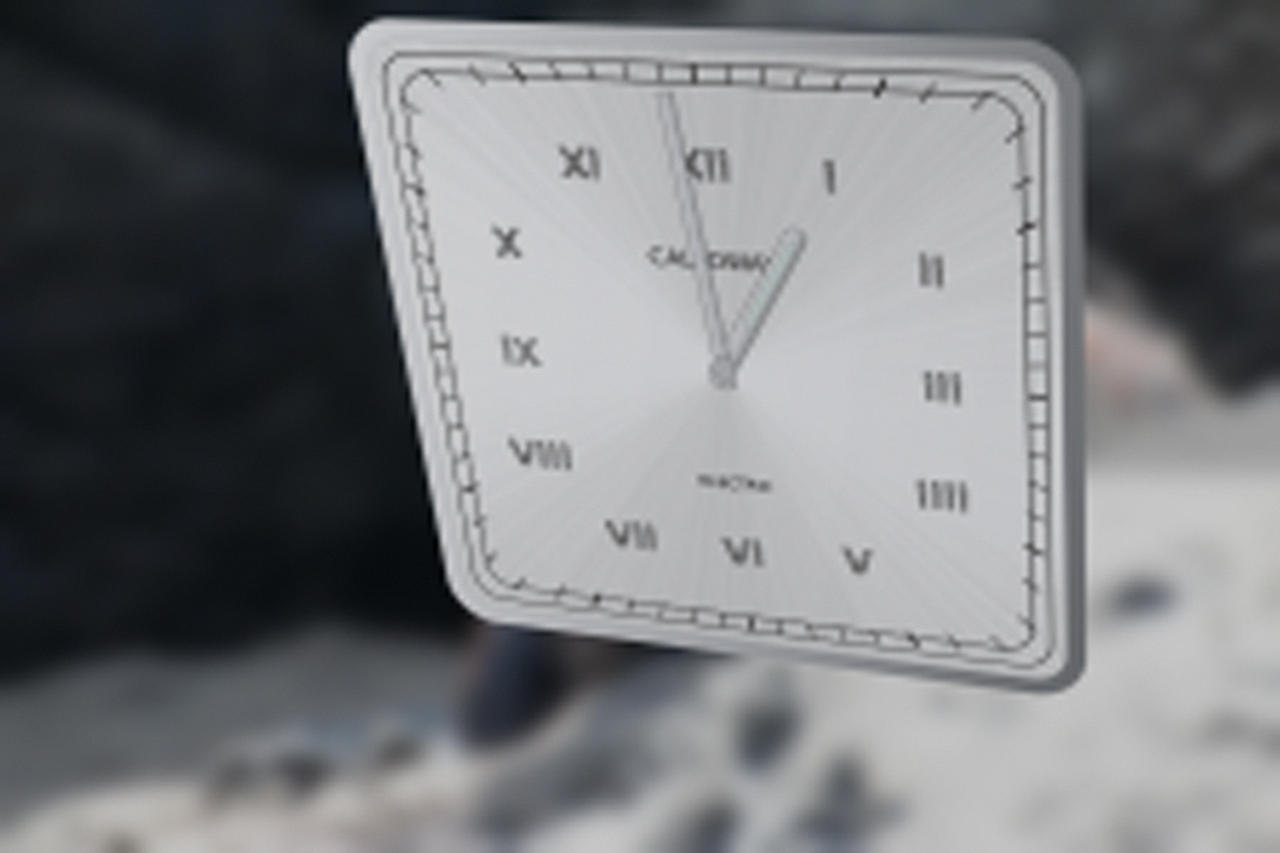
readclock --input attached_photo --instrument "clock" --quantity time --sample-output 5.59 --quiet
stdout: 12.59
